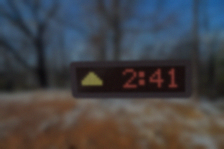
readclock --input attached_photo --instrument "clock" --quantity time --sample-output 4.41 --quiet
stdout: 2.41
